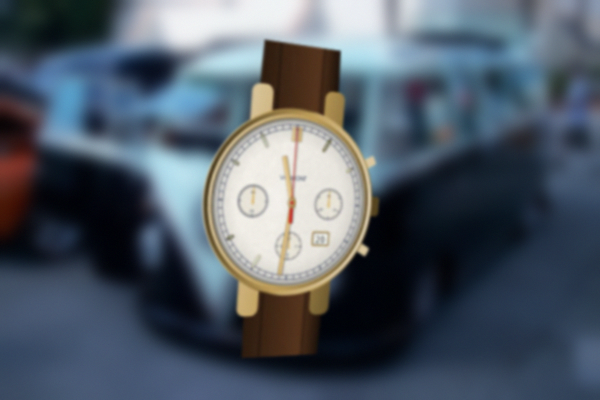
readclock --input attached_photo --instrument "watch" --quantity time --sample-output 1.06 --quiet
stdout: 11.31
